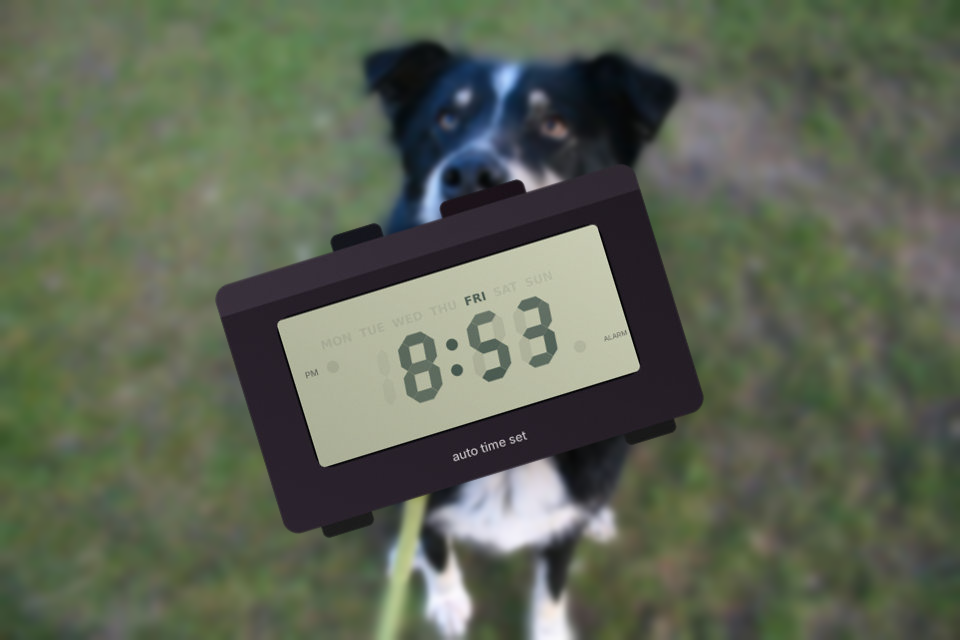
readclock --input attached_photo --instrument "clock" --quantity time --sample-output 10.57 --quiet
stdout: 8.53
